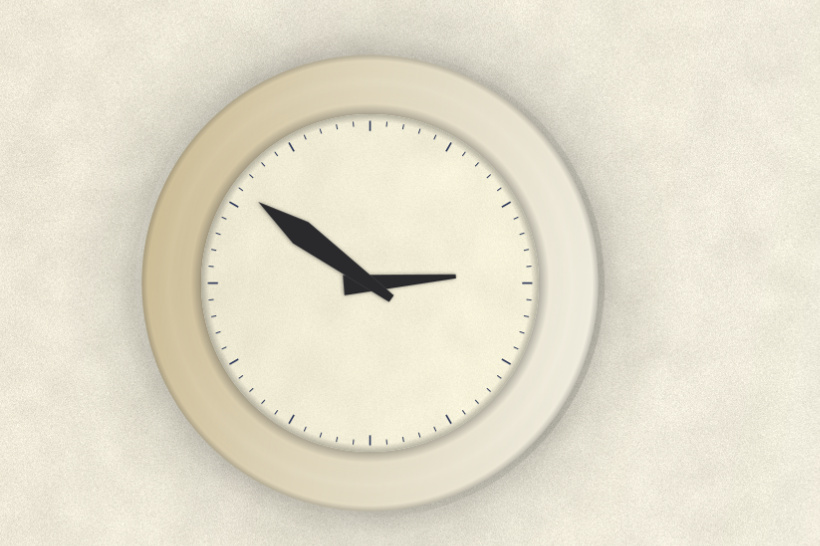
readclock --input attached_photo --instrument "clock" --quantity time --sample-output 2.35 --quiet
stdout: 2.51
